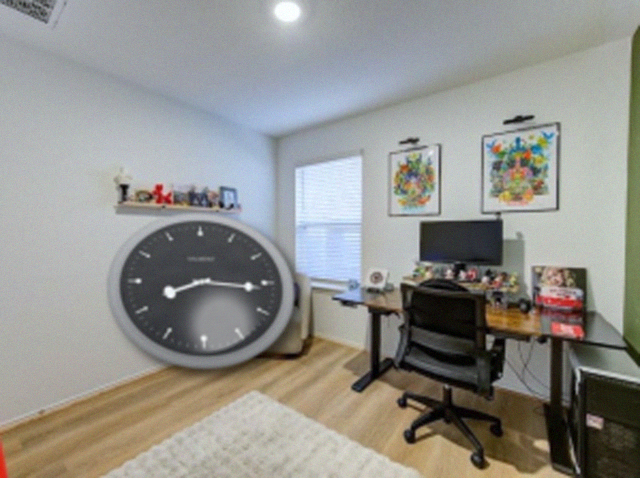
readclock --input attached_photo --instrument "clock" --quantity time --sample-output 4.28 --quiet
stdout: 8.16
